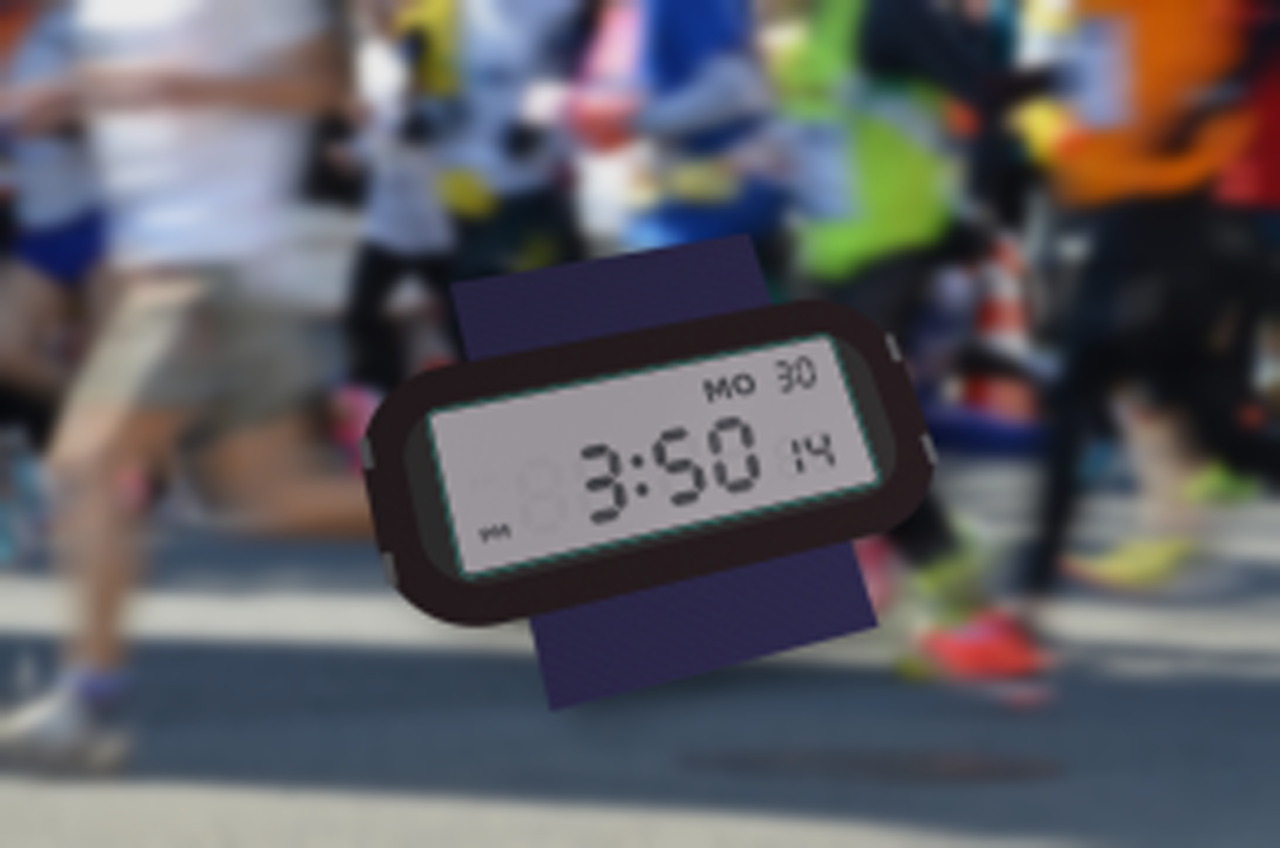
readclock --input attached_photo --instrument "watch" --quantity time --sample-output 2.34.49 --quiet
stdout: 3.50.14
